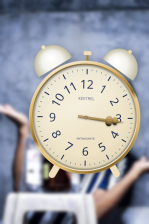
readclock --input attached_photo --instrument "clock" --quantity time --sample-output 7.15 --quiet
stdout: 3.16
